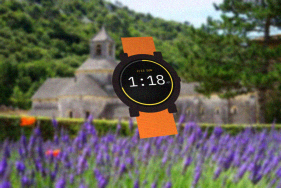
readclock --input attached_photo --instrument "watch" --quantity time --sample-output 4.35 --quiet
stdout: 1.18
